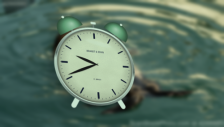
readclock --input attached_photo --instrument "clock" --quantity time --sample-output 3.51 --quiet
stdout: 9.41
